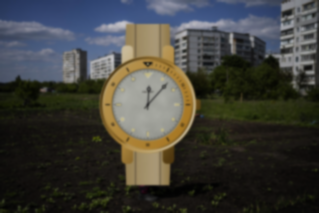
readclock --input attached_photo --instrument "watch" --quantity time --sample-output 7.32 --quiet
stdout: 12.07
